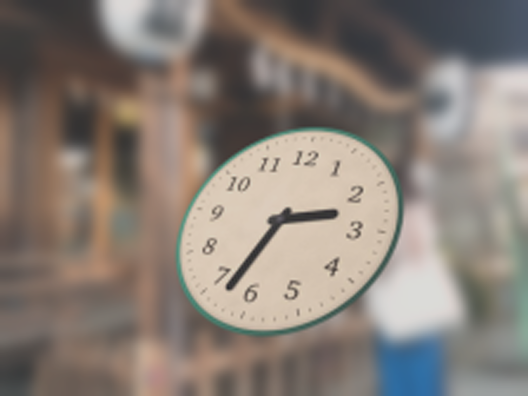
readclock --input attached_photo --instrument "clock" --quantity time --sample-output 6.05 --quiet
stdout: 2.33
